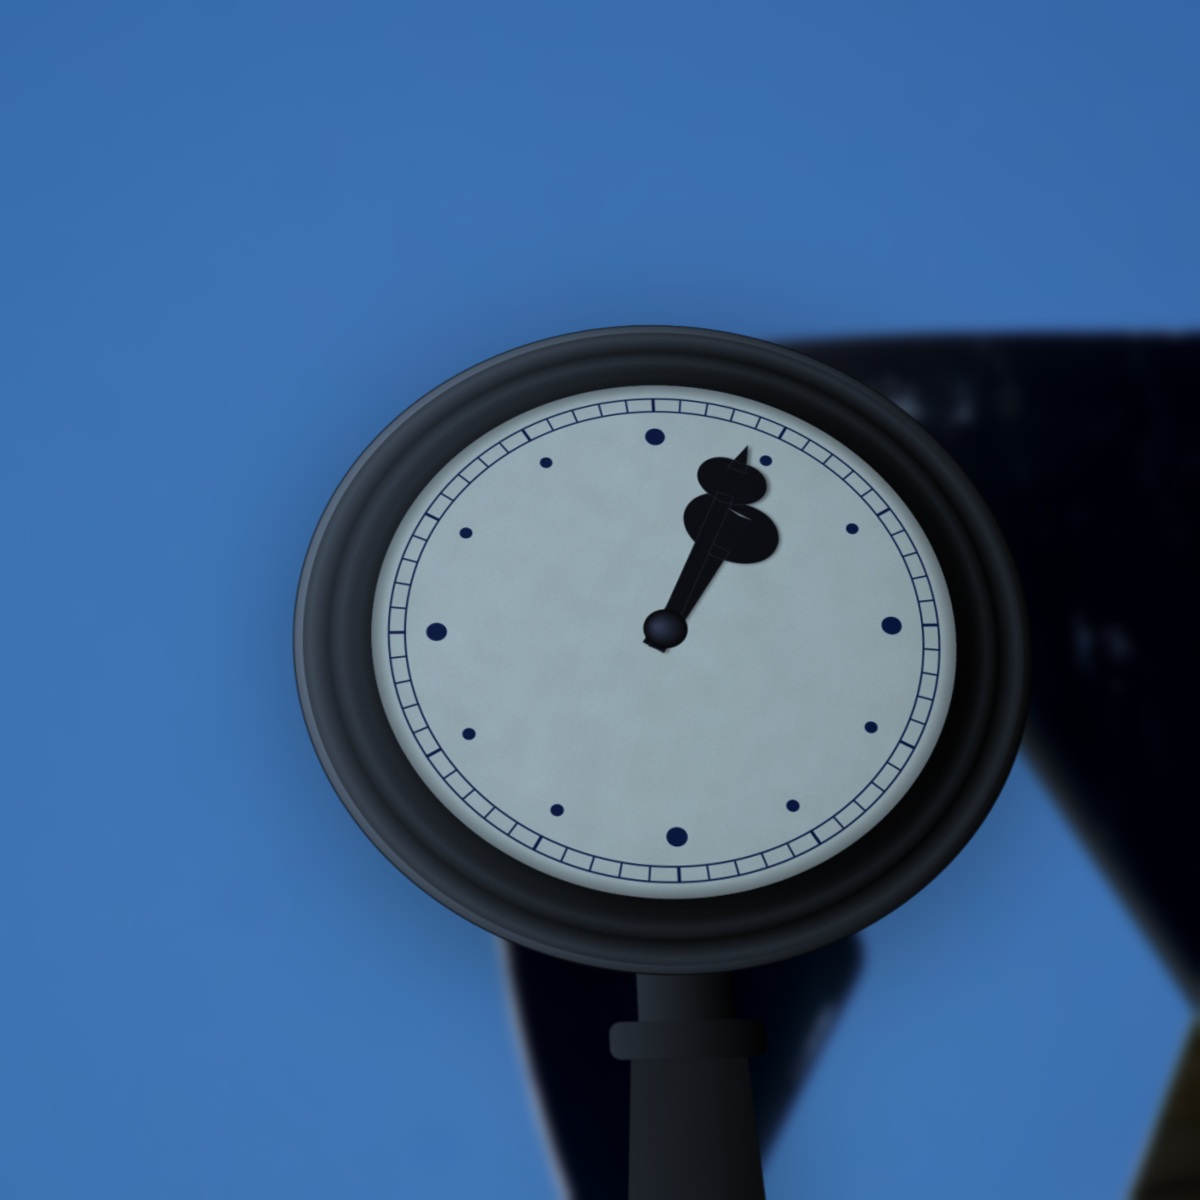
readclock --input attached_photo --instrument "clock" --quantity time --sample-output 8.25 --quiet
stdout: 1.04
